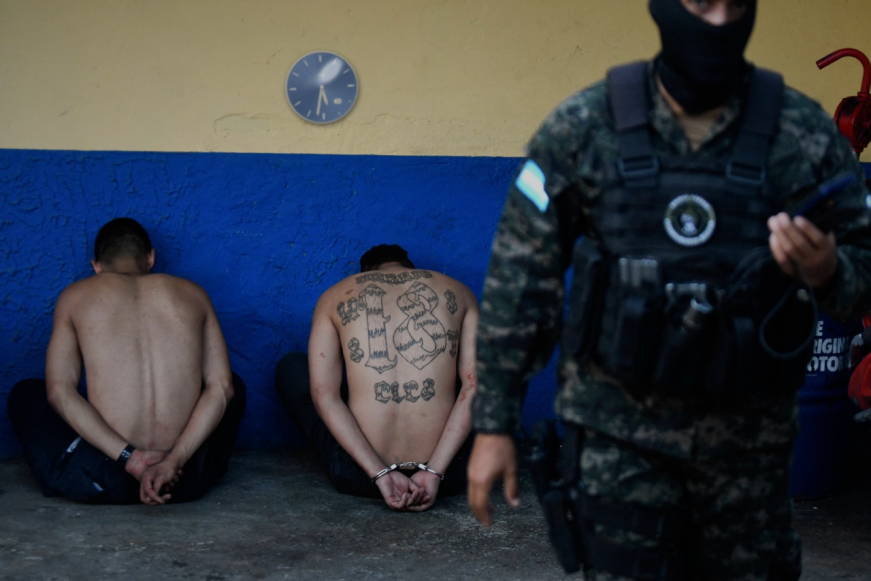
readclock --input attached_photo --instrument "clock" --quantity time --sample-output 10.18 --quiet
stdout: 5.32
